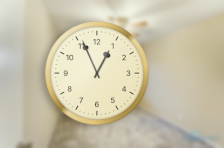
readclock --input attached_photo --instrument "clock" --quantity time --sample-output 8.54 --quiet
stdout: 12.56
